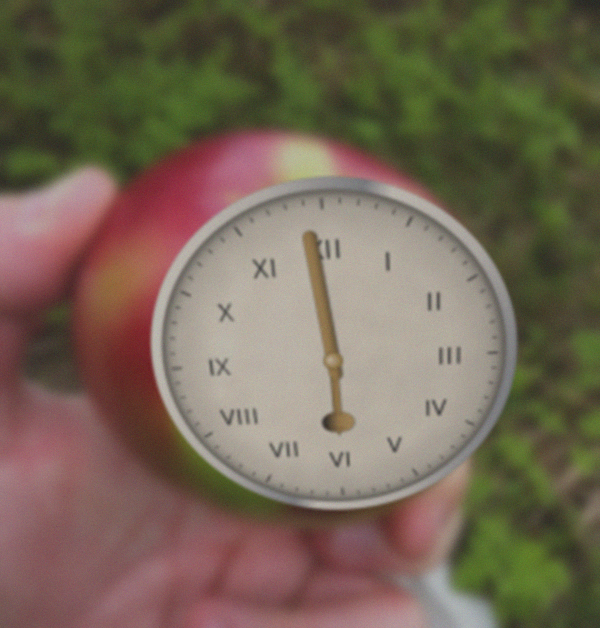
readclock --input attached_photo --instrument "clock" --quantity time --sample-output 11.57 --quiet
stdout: 5.59
